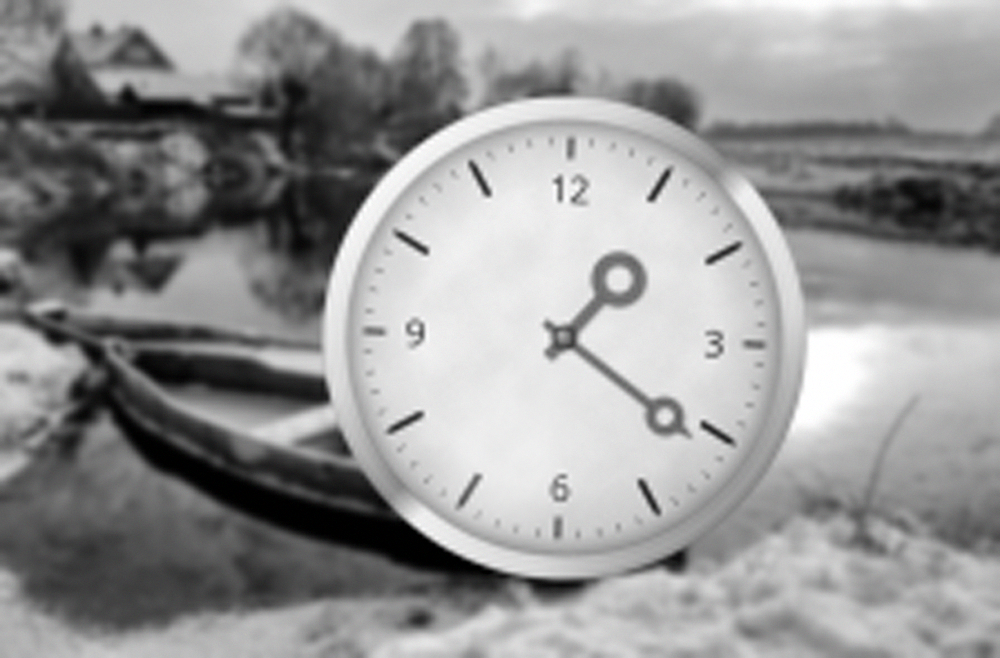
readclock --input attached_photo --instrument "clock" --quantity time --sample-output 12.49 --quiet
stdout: 1.21
